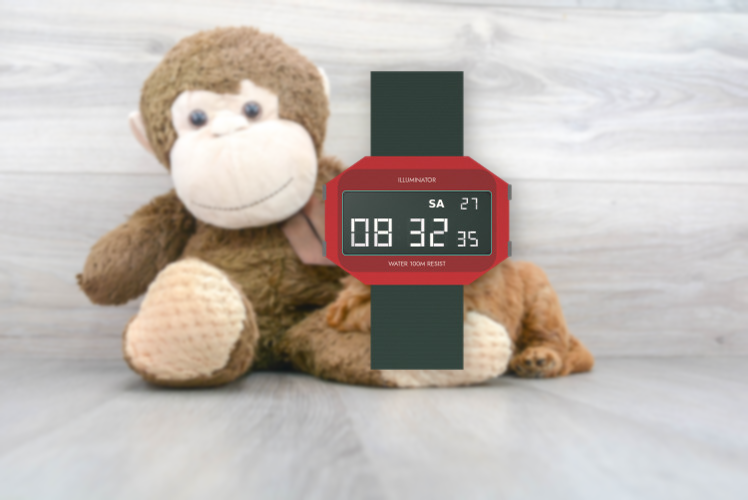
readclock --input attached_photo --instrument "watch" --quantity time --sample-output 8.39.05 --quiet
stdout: 8.32.35
